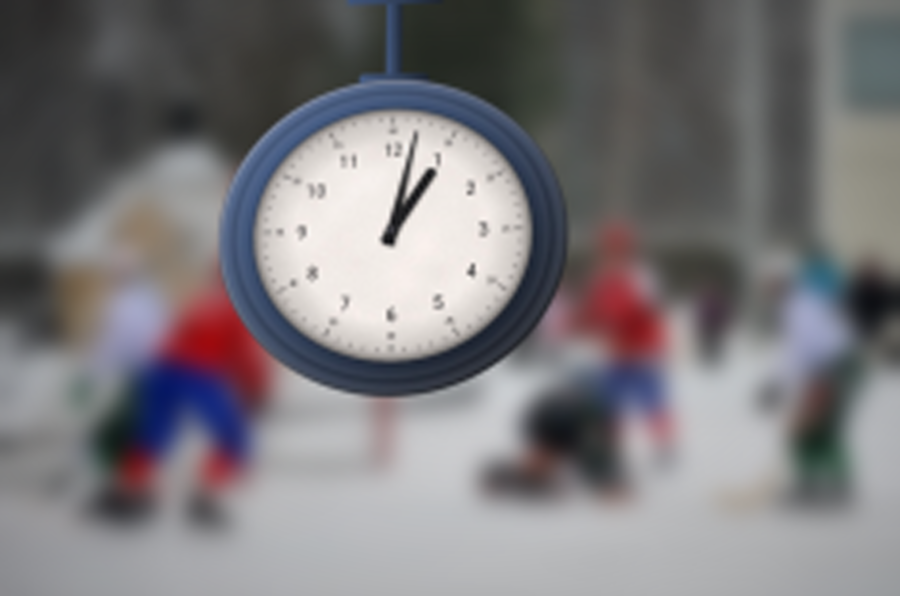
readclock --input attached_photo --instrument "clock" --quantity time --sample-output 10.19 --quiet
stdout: 1.02
